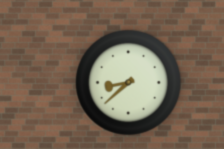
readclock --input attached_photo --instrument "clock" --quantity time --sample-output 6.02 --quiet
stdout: 8.38
